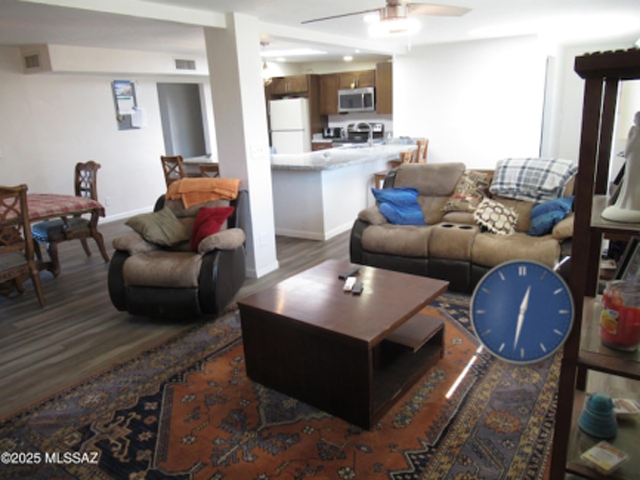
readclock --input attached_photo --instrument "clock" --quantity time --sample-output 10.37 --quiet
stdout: 12.32
